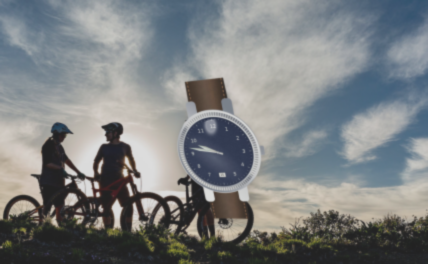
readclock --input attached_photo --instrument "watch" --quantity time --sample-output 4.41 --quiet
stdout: 9.47
